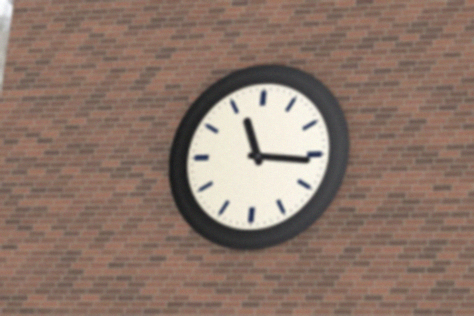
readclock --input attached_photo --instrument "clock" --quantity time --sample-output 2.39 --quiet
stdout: 11.16
